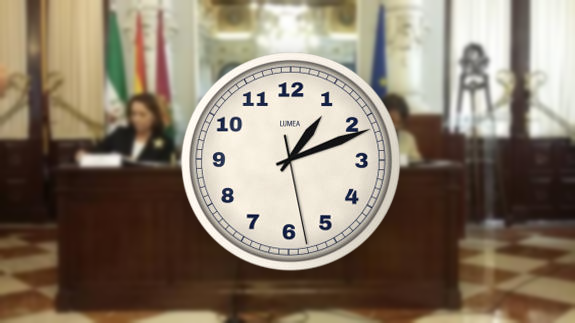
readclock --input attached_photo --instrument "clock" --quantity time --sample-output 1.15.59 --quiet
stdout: 1.11.28
